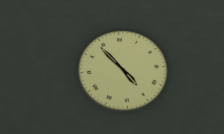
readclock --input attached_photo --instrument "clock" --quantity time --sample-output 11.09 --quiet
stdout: 4.54
